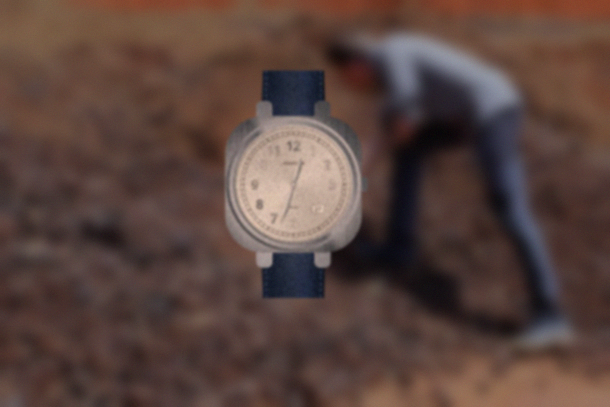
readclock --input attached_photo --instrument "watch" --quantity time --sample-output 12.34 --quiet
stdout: 12.33
